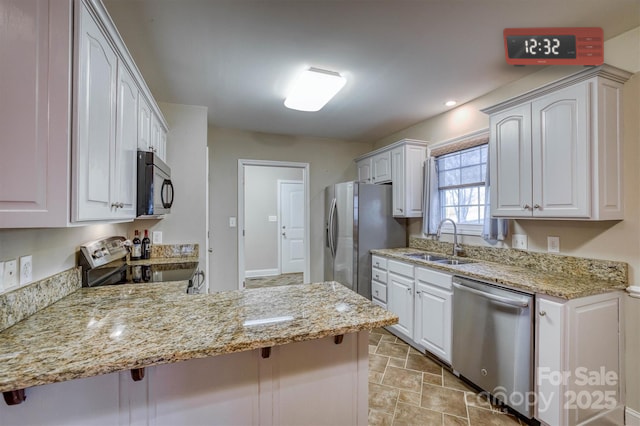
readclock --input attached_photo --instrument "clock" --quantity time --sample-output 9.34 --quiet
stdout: 12.32
